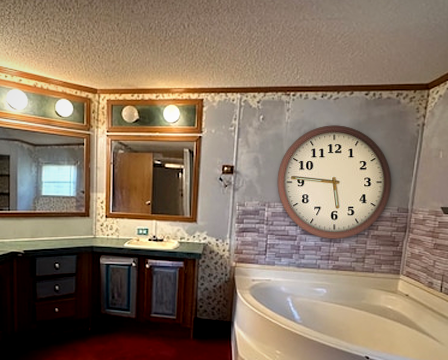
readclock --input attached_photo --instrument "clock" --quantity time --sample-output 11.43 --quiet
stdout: 5.46
